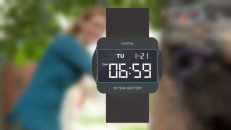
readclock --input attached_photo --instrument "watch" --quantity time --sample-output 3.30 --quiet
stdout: 6.59
